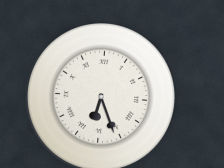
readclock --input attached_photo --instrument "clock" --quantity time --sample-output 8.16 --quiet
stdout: 6.26
